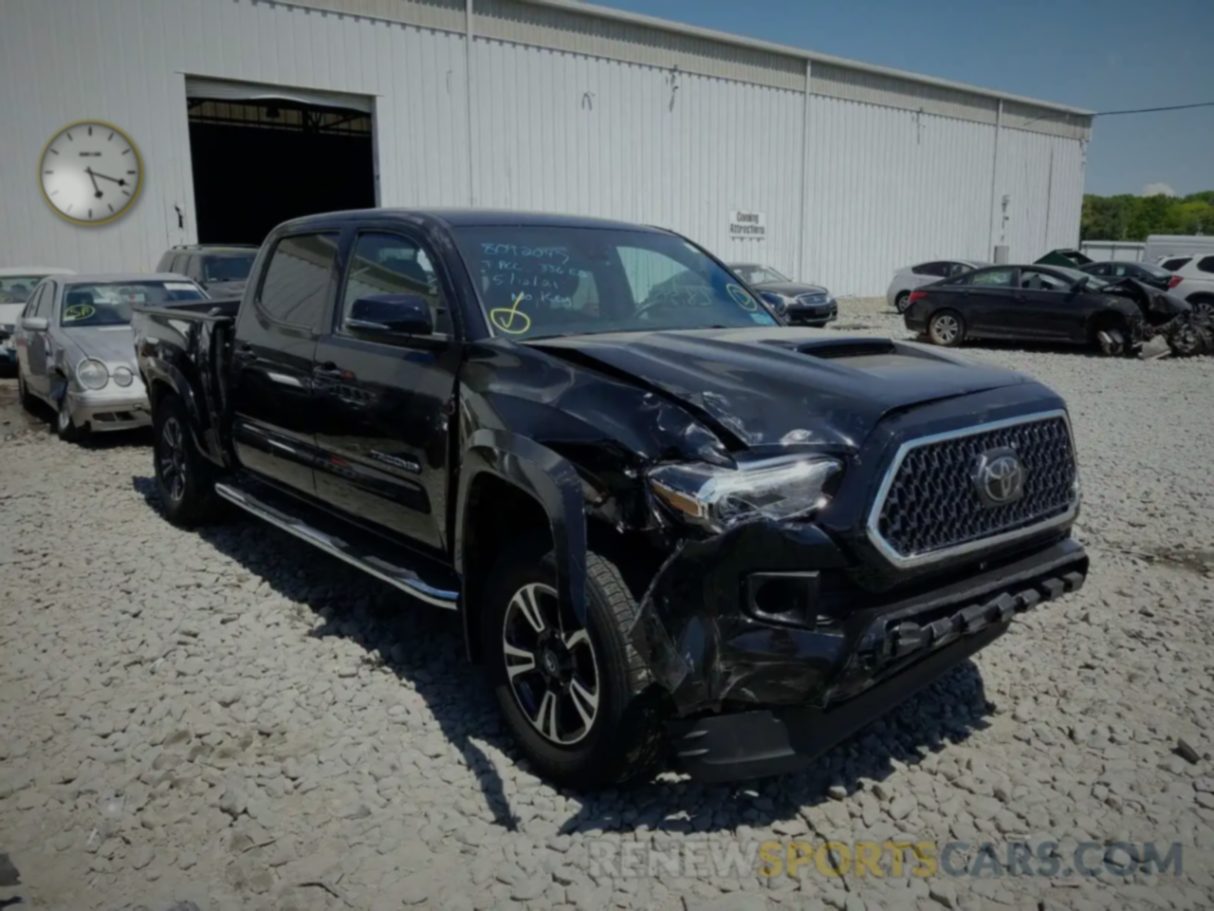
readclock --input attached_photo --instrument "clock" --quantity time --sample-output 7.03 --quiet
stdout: 5.18
